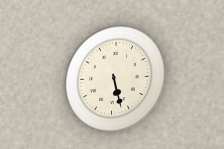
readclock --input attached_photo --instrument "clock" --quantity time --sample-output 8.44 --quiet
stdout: 5.27
